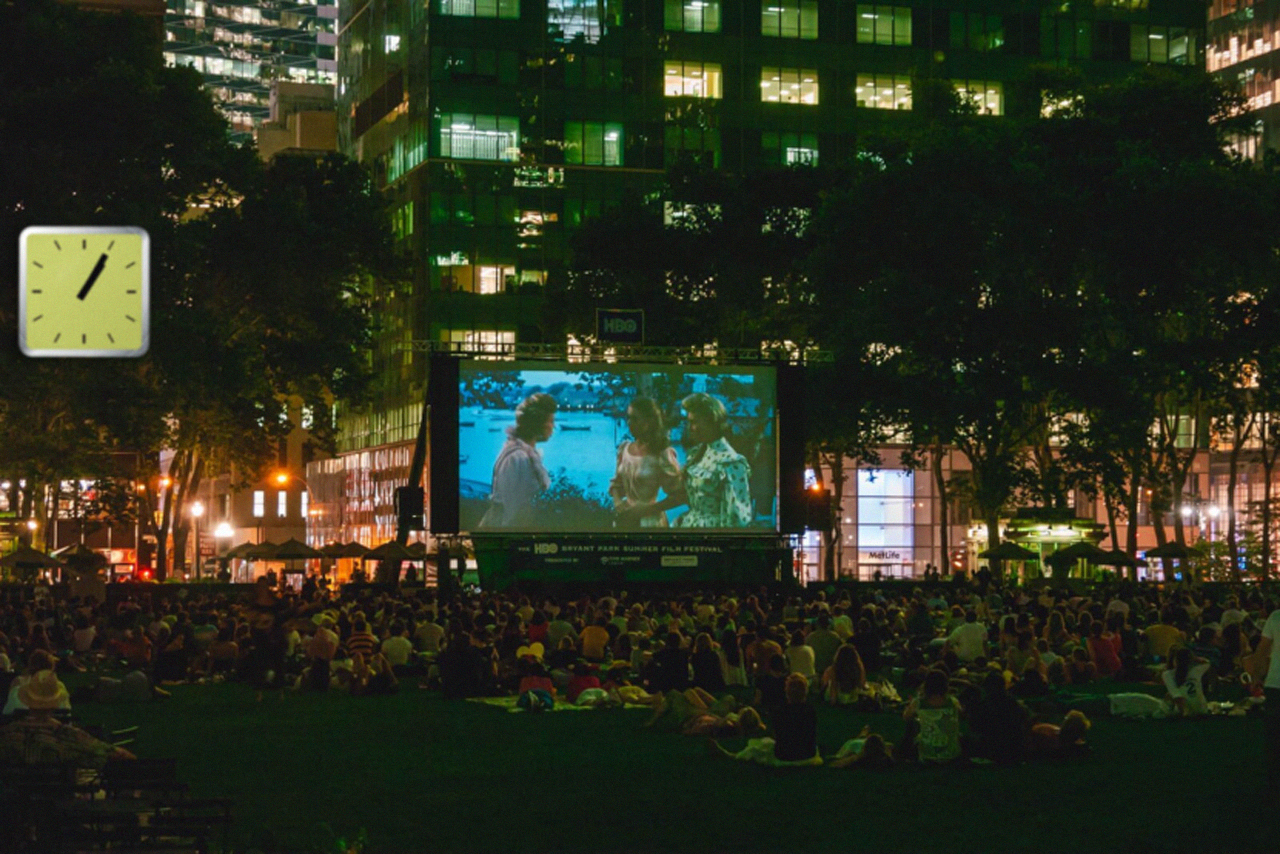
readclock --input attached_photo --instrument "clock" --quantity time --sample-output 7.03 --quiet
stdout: 1.05
